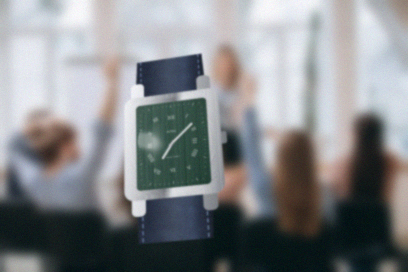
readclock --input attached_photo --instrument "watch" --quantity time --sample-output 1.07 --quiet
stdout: 7.08
